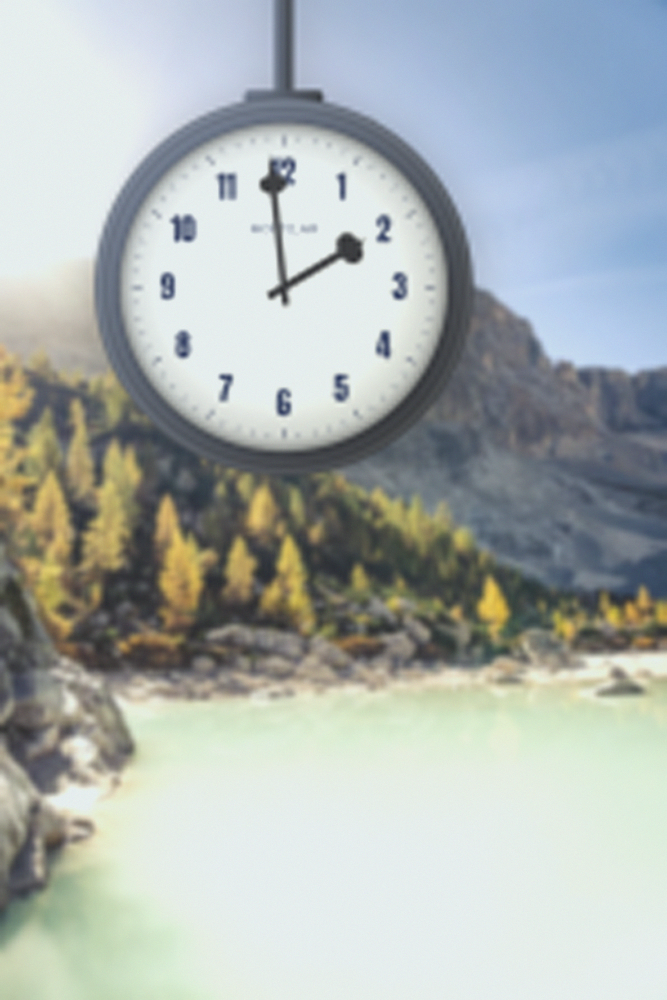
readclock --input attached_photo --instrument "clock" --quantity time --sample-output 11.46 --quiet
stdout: 1.59
